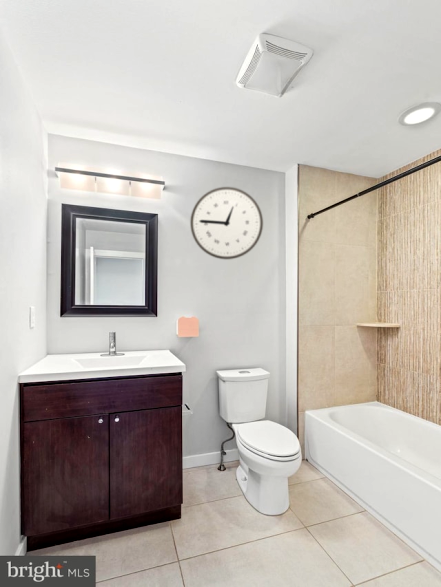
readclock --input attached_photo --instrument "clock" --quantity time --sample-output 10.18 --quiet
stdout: 12.46
